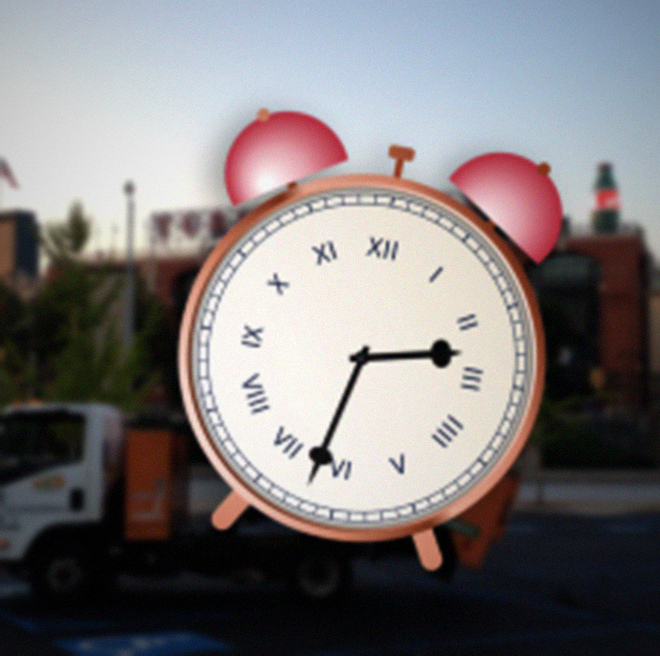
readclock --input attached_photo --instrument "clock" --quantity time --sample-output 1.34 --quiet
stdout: 2.32
